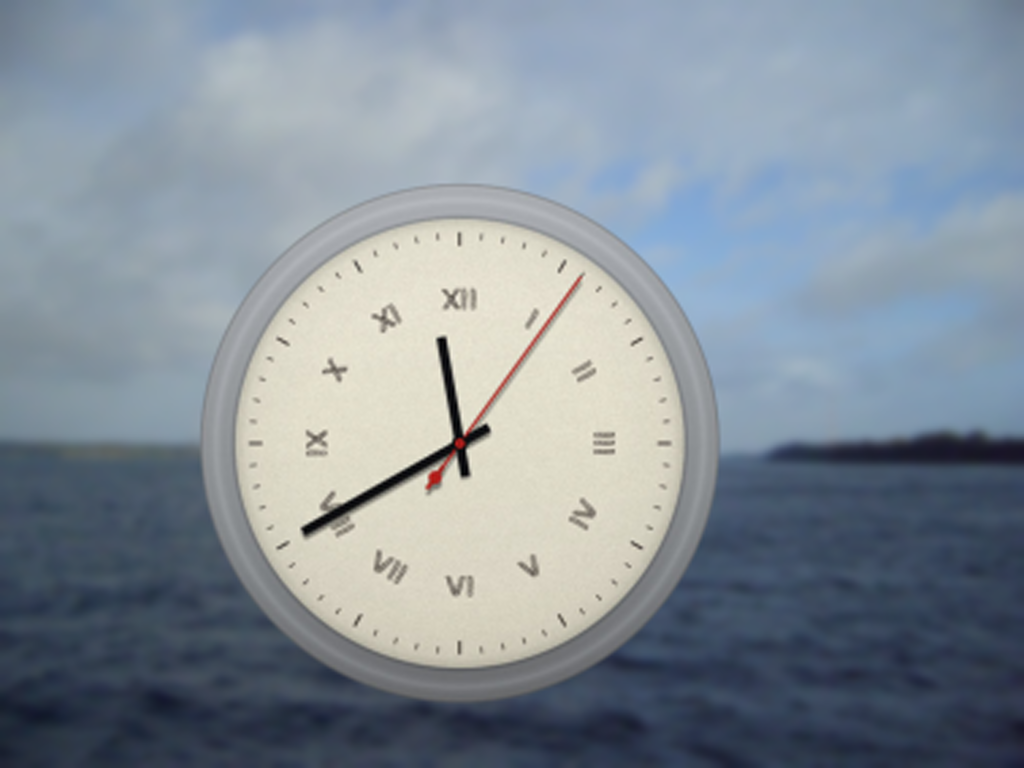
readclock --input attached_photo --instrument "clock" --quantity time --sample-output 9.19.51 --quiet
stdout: 11.40.06
